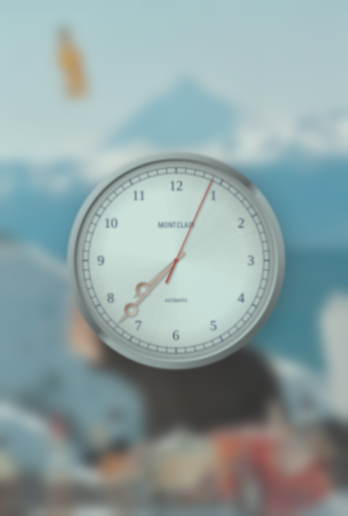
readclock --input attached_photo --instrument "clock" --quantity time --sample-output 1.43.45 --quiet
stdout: 7.37.04
